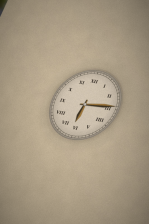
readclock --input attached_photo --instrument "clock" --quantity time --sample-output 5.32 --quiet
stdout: 6.14
